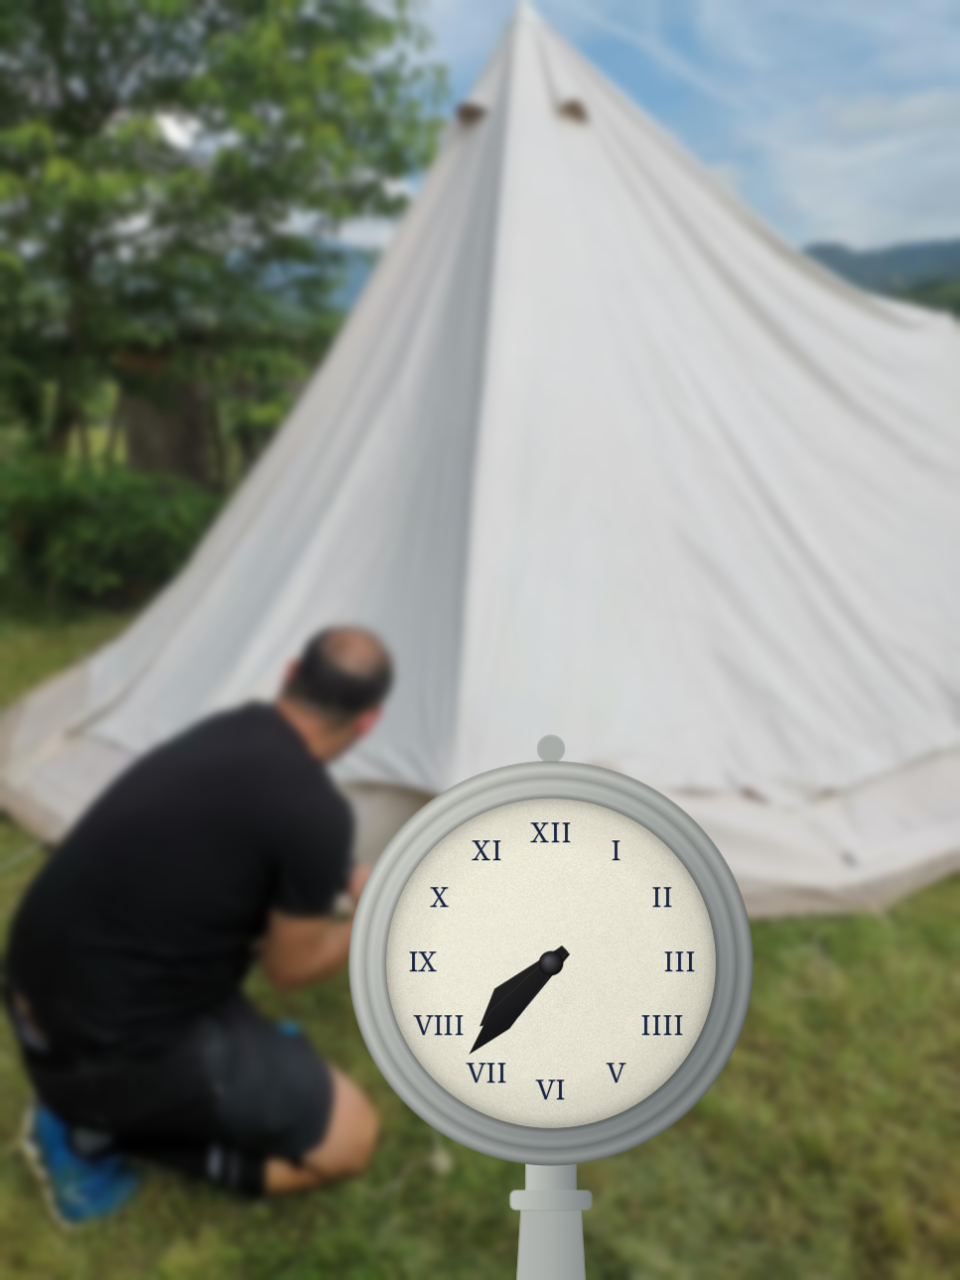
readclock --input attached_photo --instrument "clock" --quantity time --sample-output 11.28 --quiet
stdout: 7.37
